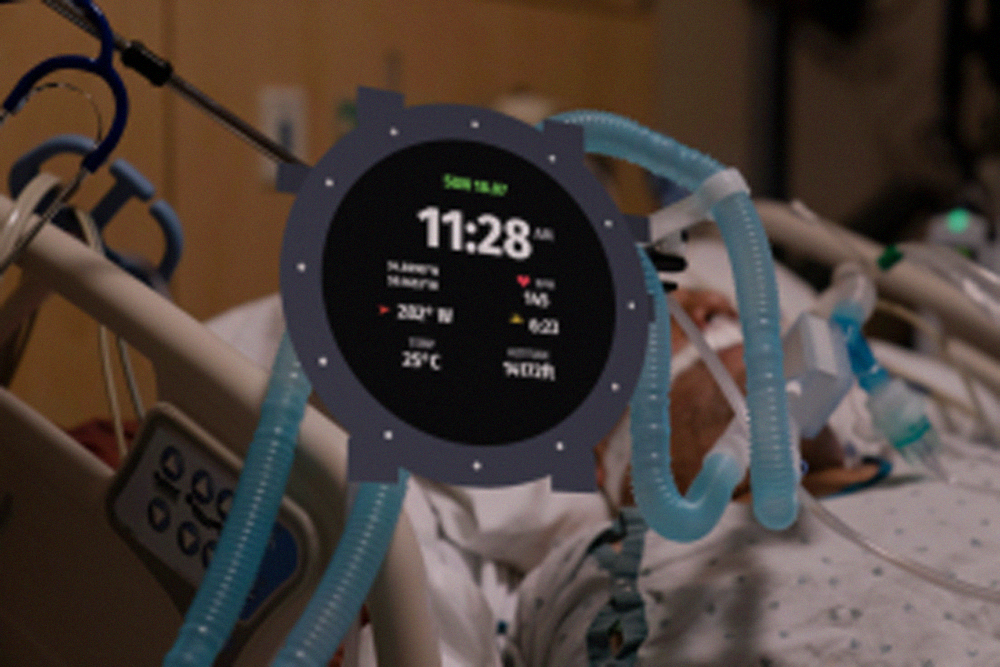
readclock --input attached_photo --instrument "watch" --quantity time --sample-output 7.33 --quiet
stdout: 11.28
